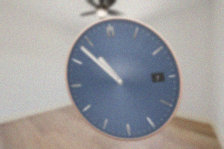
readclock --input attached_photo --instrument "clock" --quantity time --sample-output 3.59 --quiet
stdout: 10.53
